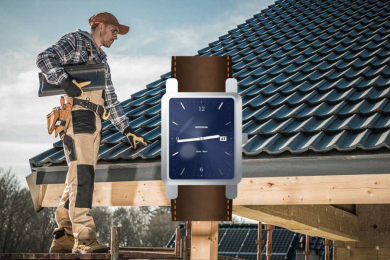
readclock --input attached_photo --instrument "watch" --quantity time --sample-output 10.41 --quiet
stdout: 2.44
